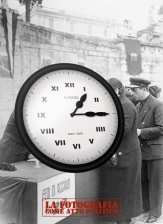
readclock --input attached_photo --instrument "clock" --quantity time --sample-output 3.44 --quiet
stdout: 1.15
